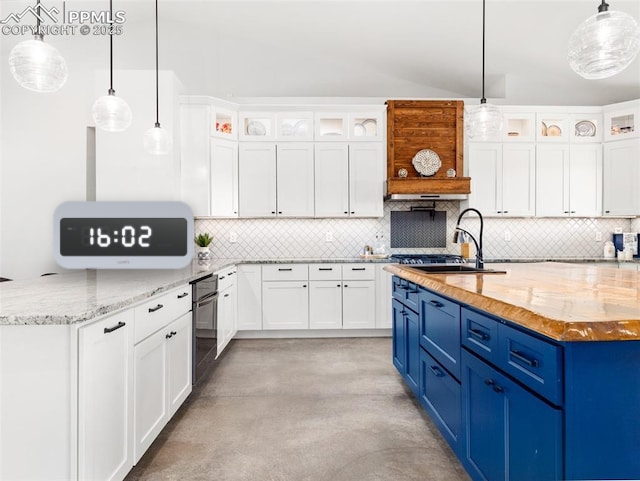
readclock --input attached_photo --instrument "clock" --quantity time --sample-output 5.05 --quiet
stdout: 16.02
